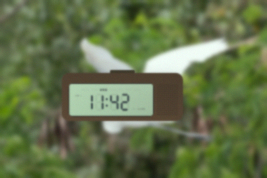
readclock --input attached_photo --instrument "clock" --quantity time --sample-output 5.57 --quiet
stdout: 11.42
